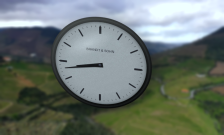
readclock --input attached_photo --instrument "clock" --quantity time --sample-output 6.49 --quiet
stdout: 8.43
